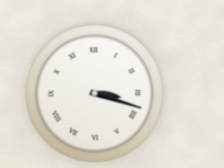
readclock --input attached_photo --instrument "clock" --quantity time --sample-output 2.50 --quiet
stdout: 3.18
